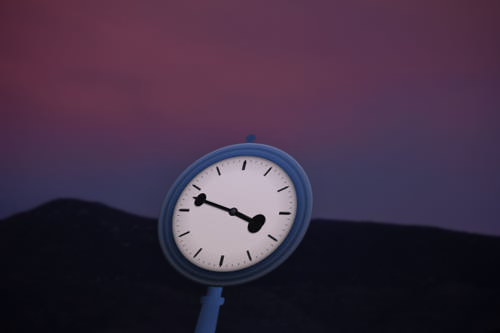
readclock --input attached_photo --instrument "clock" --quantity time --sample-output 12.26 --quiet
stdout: 3.48
